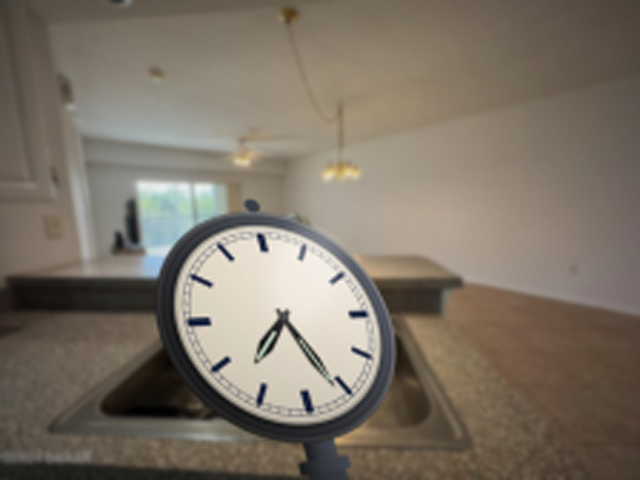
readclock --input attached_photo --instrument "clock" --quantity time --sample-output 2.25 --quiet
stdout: 7.26
